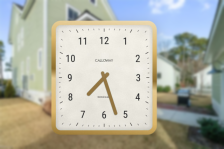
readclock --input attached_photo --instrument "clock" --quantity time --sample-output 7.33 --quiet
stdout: 7.27
